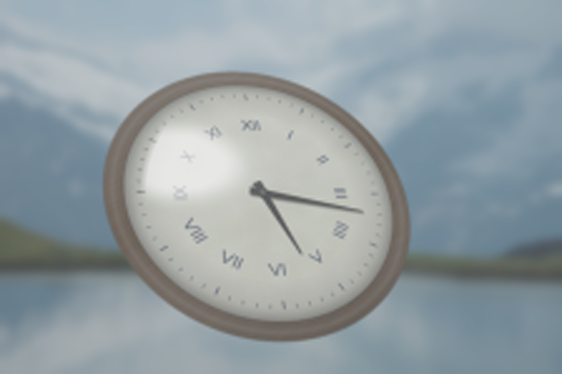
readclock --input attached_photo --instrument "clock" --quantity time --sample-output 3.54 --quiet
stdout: 5.17
